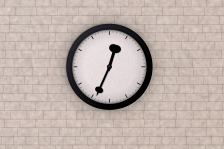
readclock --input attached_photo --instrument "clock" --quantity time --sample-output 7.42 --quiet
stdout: 12.34
